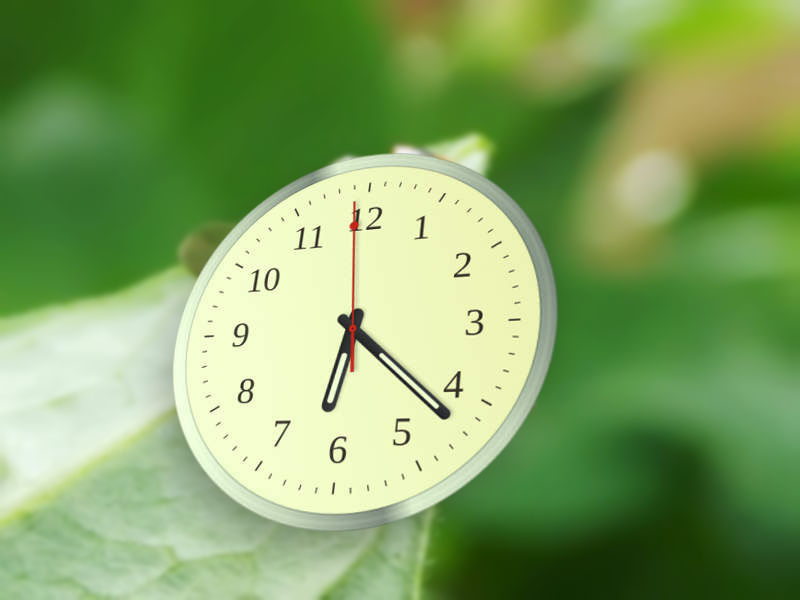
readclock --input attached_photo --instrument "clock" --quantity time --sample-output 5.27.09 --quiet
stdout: 6.21.59
